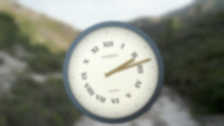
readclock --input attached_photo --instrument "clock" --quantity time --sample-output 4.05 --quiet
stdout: 2.13
